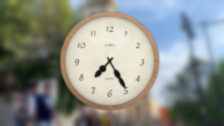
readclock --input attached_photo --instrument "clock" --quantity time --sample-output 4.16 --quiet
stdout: 7.25
